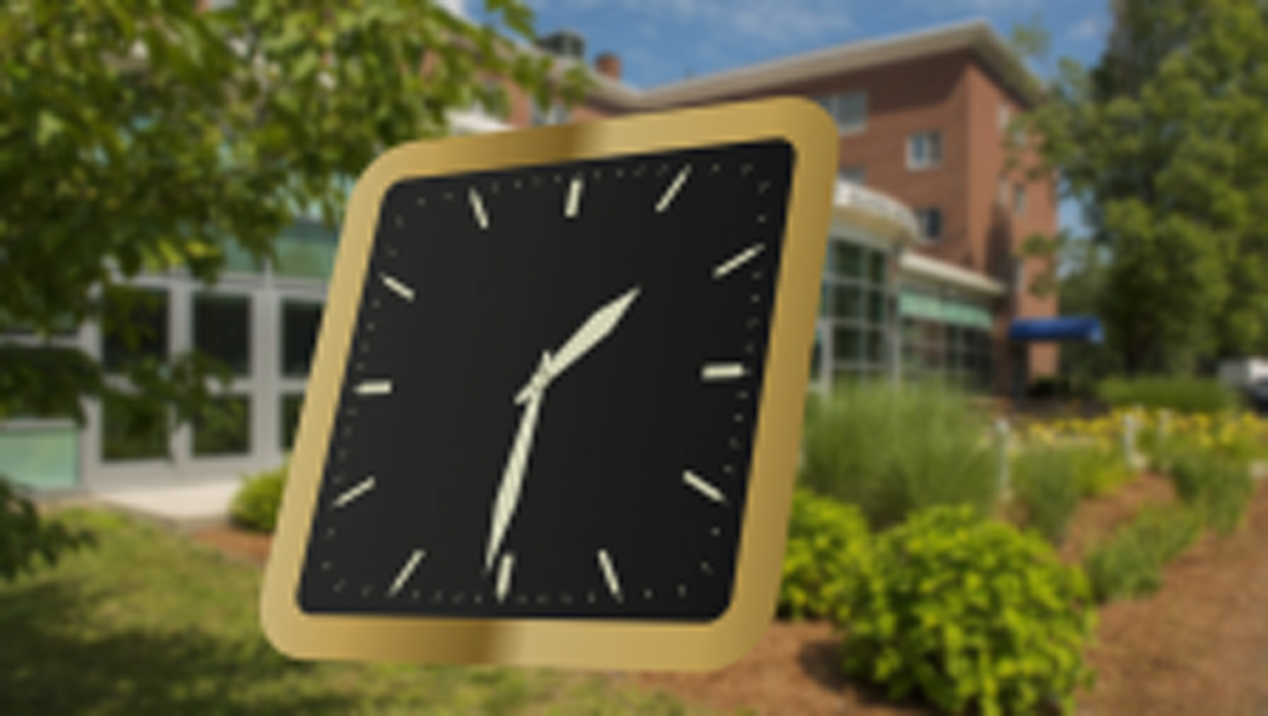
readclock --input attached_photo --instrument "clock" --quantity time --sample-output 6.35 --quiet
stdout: 1.31
